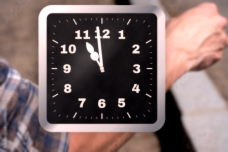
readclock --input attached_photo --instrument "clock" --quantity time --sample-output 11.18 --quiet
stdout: 10.59
